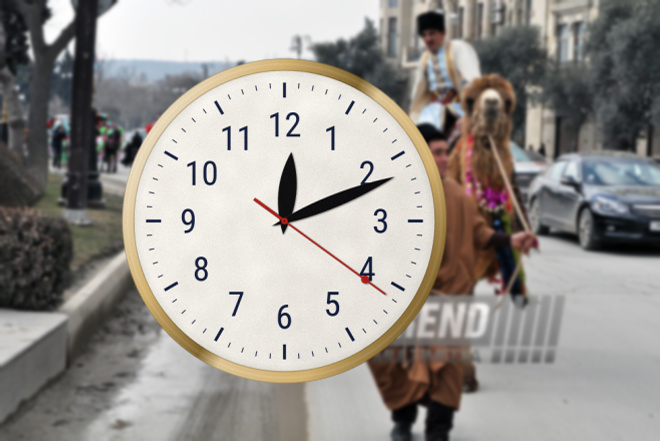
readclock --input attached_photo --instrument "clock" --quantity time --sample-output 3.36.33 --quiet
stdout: 12.11.21
